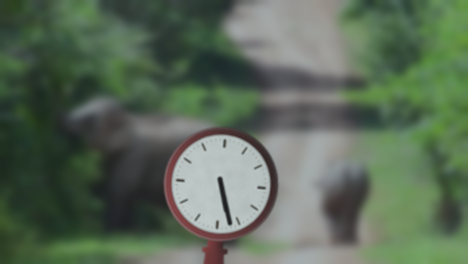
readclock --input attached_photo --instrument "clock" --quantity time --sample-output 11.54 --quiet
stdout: 5.27
